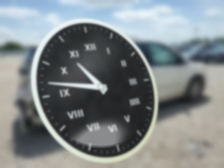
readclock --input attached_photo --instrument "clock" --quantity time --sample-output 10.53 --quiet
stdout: 10.47
